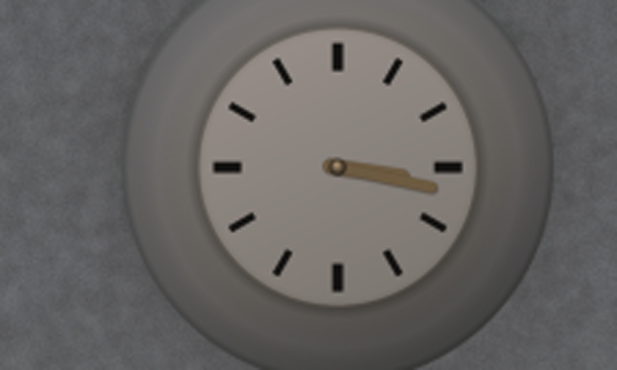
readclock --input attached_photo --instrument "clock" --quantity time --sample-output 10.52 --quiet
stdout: 3.17
